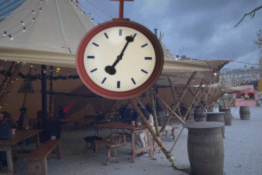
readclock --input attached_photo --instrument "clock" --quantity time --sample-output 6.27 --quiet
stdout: 7.04
